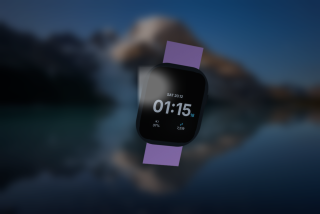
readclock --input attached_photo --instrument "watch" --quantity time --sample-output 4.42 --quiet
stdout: 1.15
